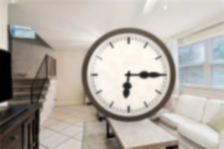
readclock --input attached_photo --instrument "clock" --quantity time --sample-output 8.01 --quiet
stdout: 6.15
